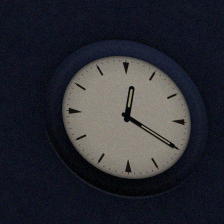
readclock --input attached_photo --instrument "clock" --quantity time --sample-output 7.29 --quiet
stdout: 12.20
